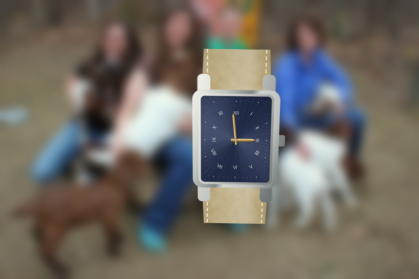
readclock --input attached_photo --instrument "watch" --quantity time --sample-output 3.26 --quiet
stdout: 2.59
